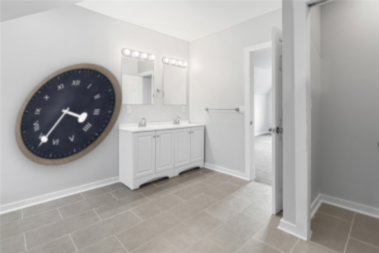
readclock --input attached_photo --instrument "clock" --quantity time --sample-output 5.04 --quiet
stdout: 3.34
